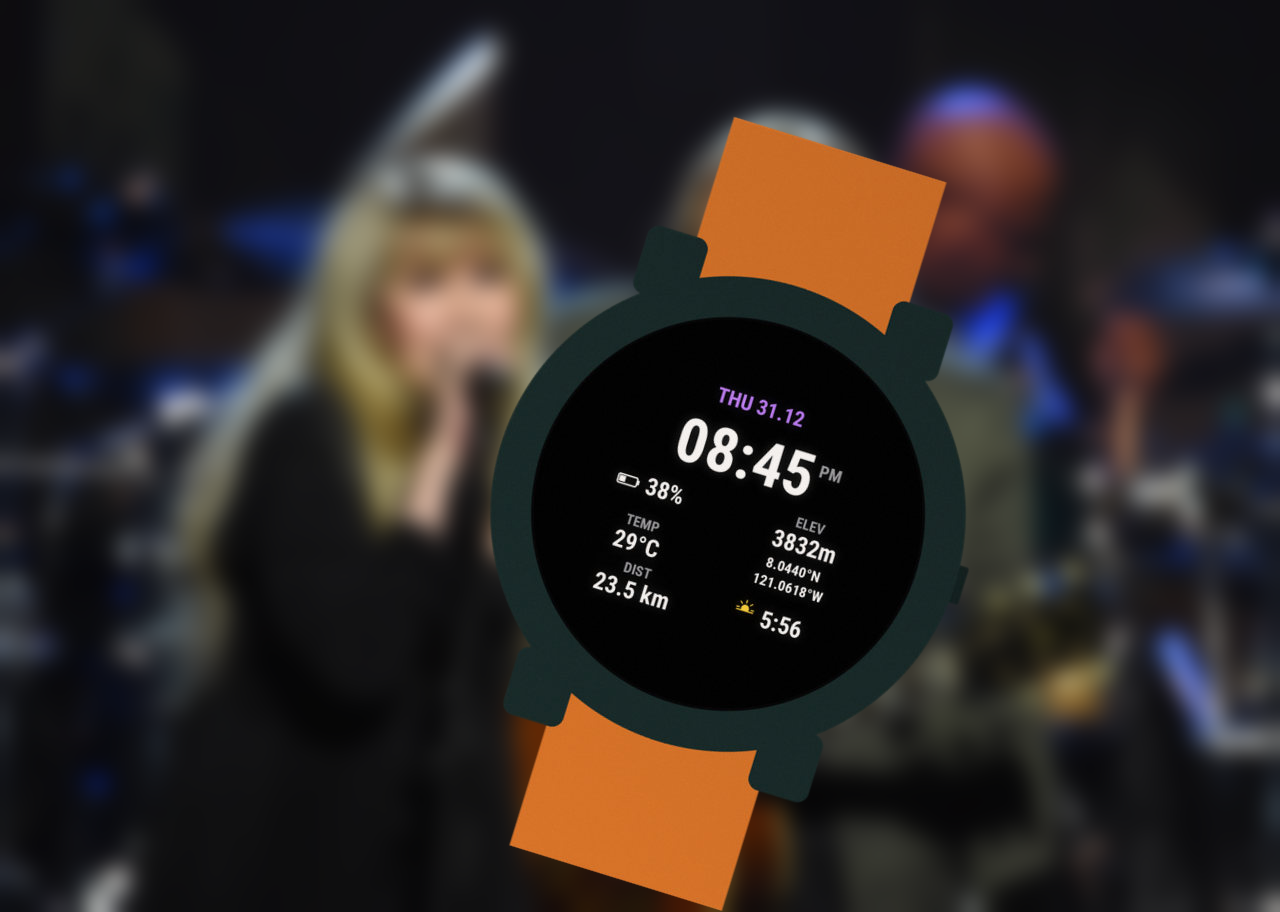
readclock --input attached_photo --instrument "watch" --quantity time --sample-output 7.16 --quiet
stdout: 8.45
